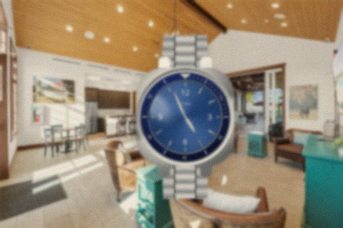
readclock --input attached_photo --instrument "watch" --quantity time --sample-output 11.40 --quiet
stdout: 4.56
